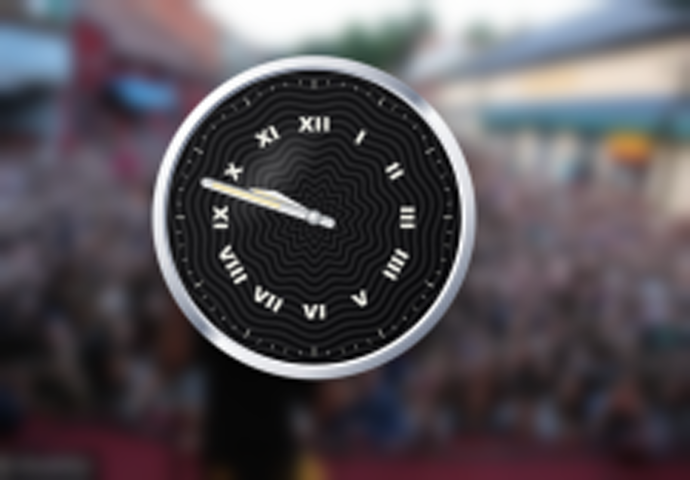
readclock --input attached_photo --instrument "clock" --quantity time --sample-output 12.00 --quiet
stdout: 9.48
